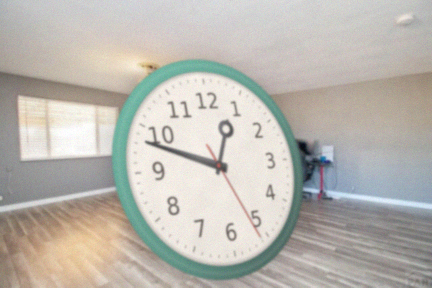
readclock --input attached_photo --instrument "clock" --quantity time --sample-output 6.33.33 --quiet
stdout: 12.48.26
